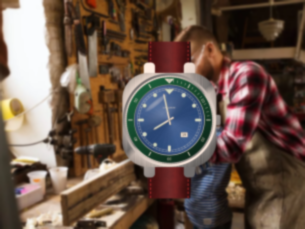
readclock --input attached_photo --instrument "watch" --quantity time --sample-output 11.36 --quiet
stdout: 7.58
